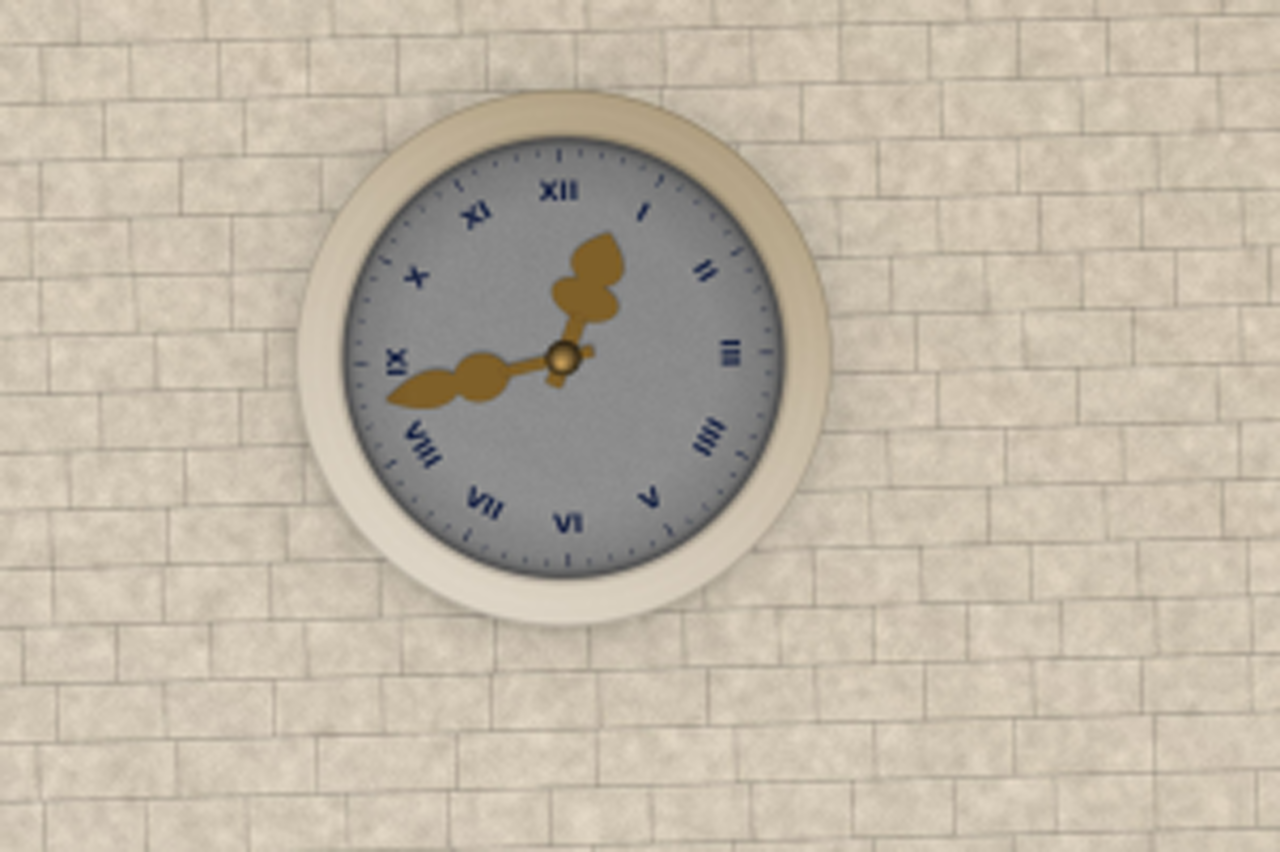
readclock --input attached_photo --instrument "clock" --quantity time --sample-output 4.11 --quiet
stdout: 12.43
